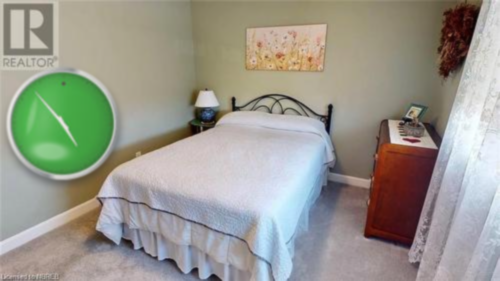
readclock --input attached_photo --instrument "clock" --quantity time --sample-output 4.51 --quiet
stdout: 4.53
